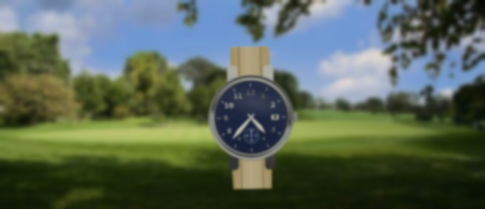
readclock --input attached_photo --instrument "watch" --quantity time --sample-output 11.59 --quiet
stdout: 4.37
